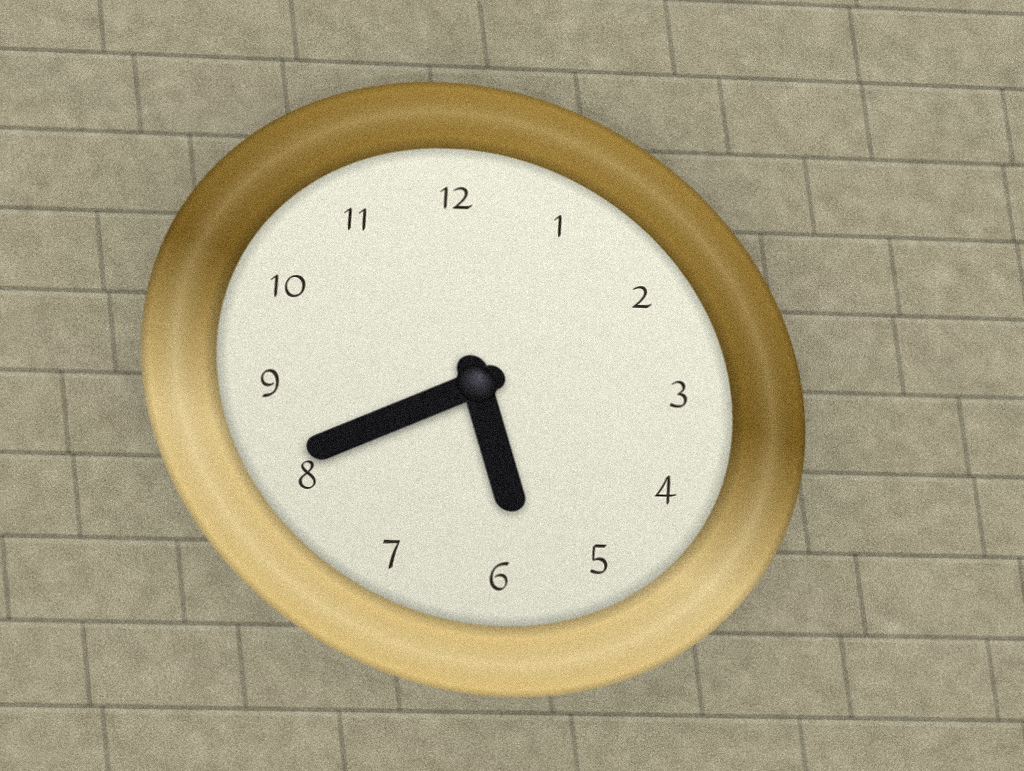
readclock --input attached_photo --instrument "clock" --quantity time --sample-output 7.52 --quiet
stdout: 5.41
